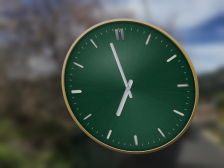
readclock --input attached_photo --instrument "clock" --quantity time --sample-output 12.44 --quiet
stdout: 6.58
